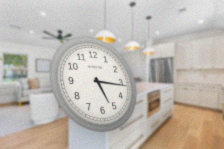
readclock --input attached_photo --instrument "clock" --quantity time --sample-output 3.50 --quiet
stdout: 5.16
